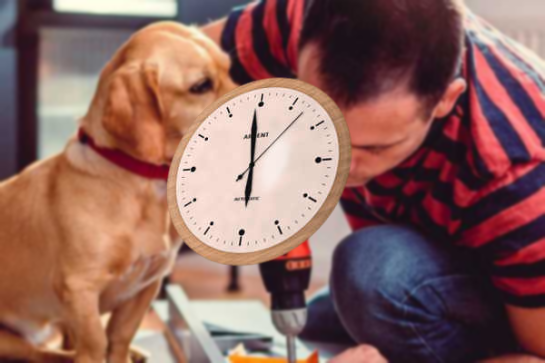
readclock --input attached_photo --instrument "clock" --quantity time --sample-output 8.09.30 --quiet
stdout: 5.59.07
